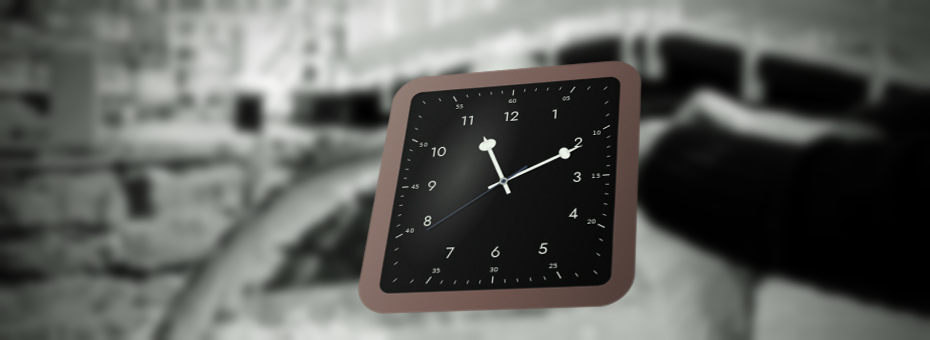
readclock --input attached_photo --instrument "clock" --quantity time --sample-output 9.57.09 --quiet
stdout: 11.10.39
